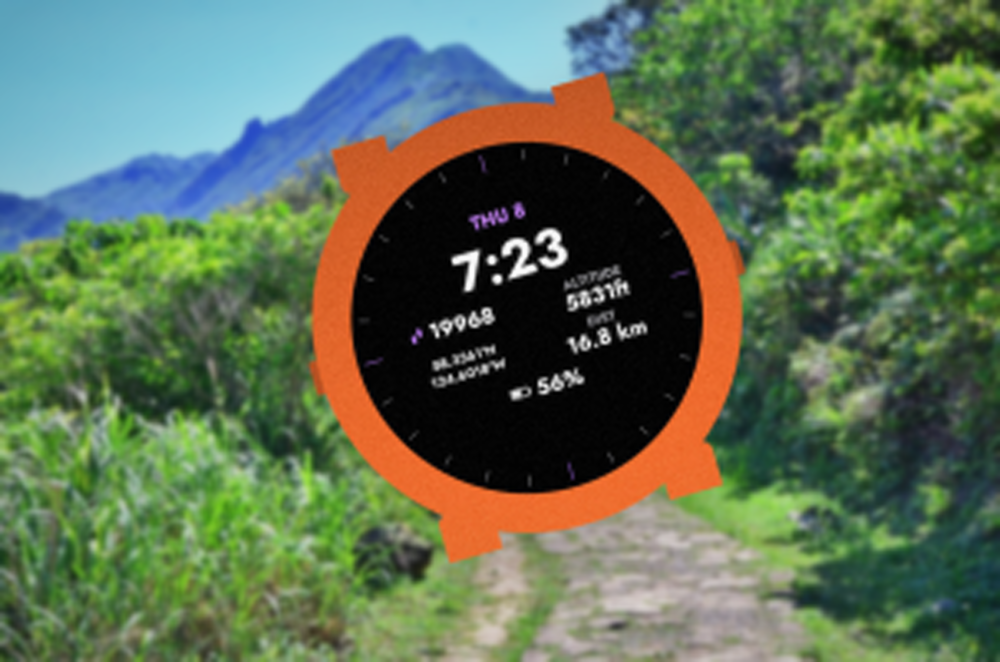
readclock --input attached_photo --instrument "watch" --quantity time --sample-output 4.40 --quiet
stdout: 7.23
